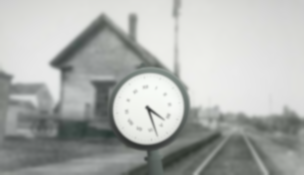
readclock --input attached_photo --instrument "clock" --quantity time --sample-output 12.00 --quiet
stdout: 4.28
